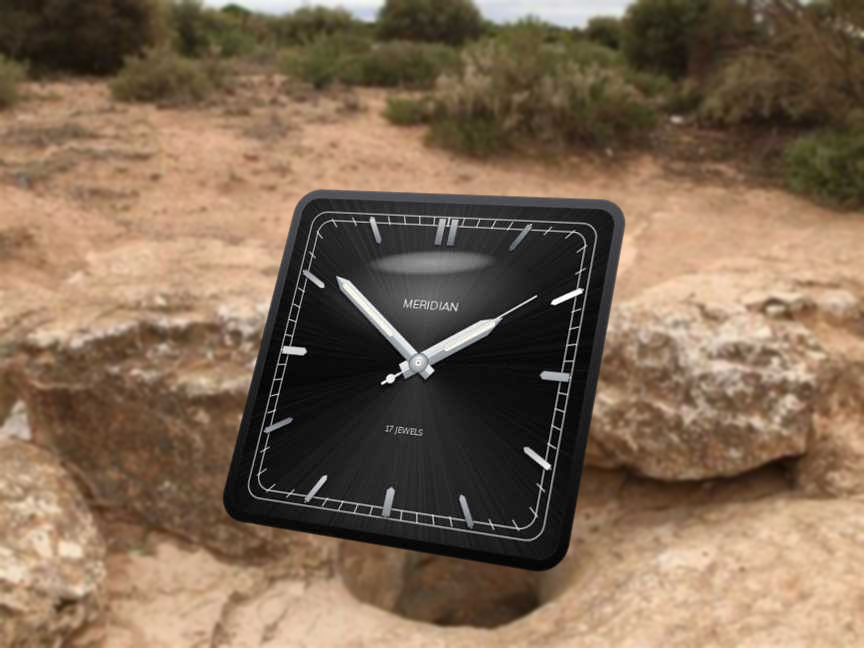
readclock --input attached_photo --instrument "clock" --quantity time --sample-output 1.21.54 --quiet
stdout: 1.51.09
